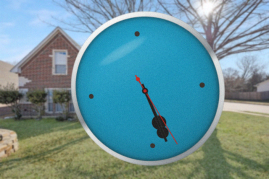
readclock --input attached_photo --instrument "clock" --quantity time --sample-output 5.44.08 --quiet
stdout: 5.27.26
